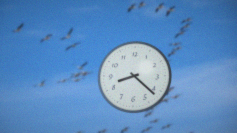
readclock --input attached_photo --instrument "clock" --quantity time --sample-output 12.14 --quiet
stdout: 8.22
